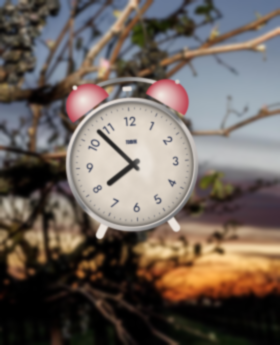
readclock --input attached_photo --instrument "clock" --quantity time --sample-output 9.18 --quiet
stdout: 7.53
